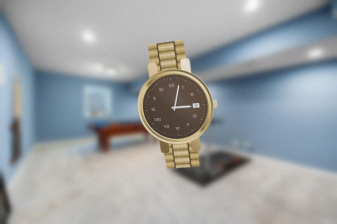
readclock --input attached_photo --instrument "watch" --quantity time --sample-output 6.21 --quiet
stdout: 3.03
